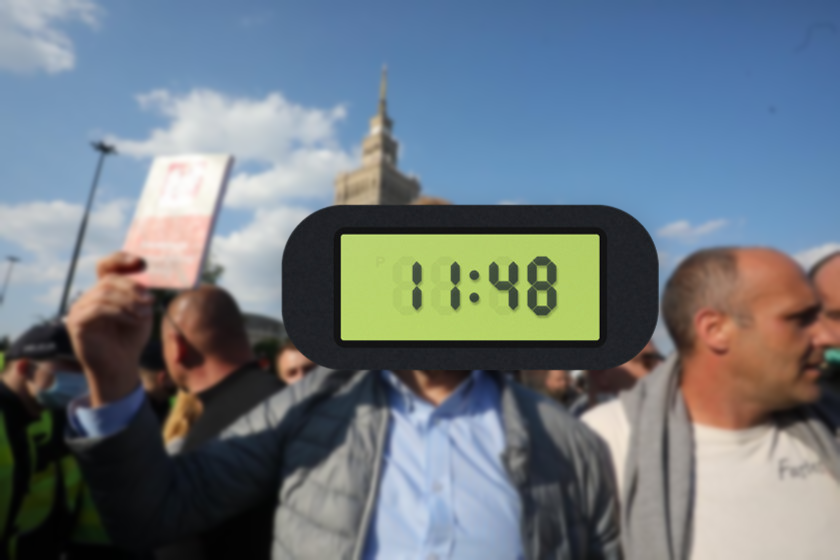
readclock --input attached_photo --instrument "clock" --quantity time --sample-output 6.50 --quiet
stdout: 11.48
